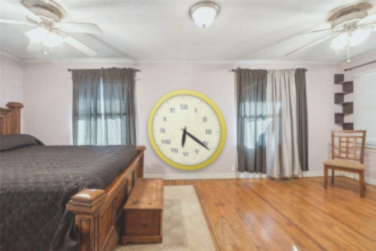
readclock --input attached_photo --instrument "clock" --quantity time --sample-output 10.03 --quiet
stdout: 6.21
